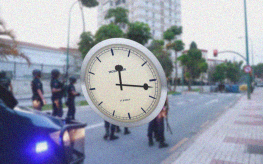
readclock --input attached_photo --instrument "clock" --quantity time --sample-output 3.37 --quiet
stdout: 12.17
